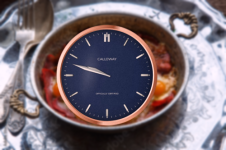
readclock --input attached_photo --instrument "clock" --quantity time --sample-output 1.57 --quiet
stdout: 9.48
